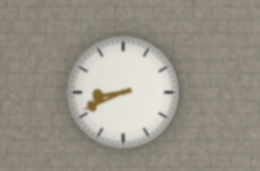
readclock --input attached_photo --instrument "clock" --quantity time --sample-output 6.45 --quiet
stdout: 8.41
